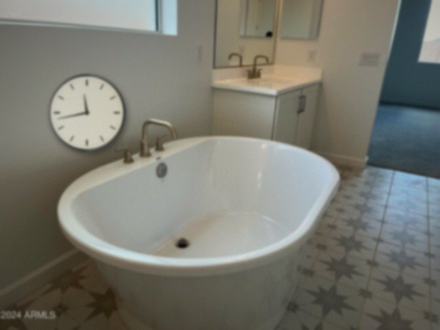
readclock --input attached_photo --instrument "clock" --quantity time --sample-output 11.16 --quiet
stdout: 11.43
